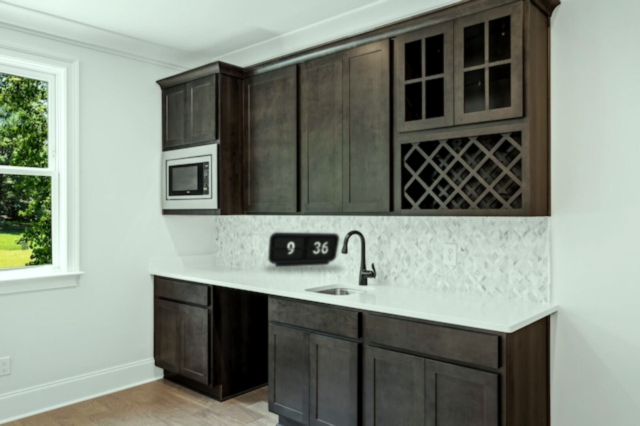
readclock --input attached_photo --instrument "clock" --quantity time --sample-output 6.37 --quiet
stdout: 9.36
